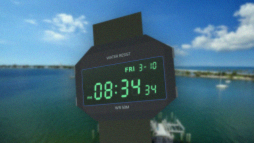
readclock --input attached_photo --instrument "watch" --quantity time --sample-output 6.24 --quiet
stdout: 8.34
